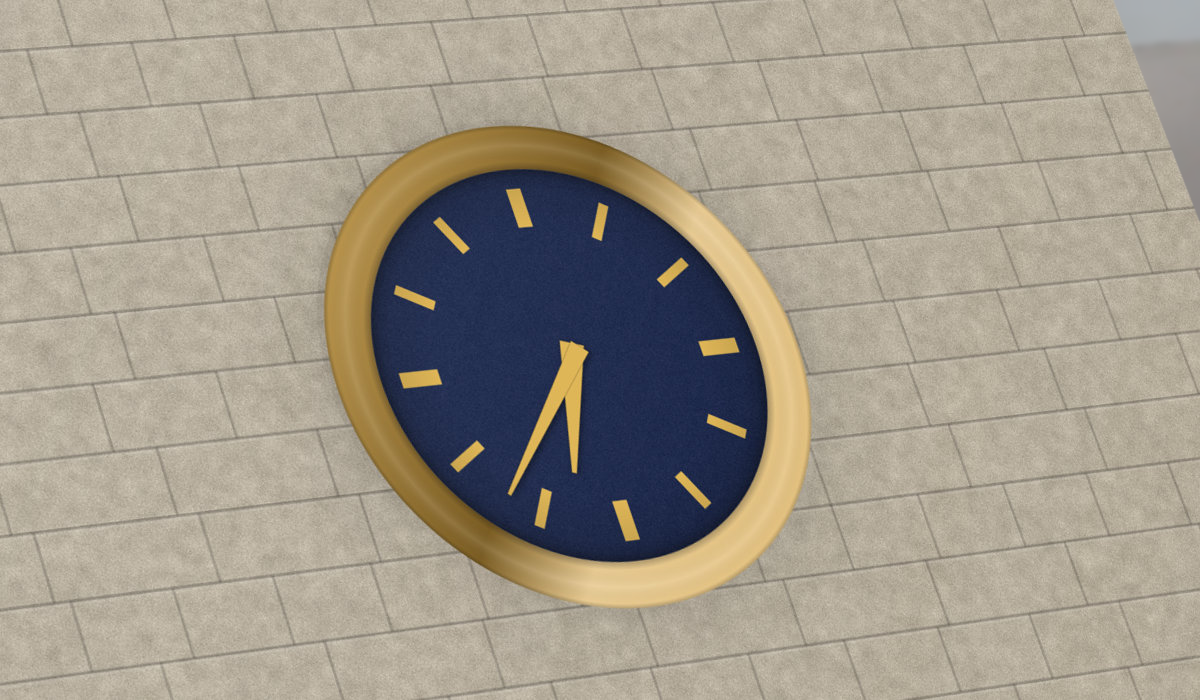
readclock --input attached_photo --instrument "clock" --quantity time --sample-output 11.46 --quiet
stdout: 6.37
